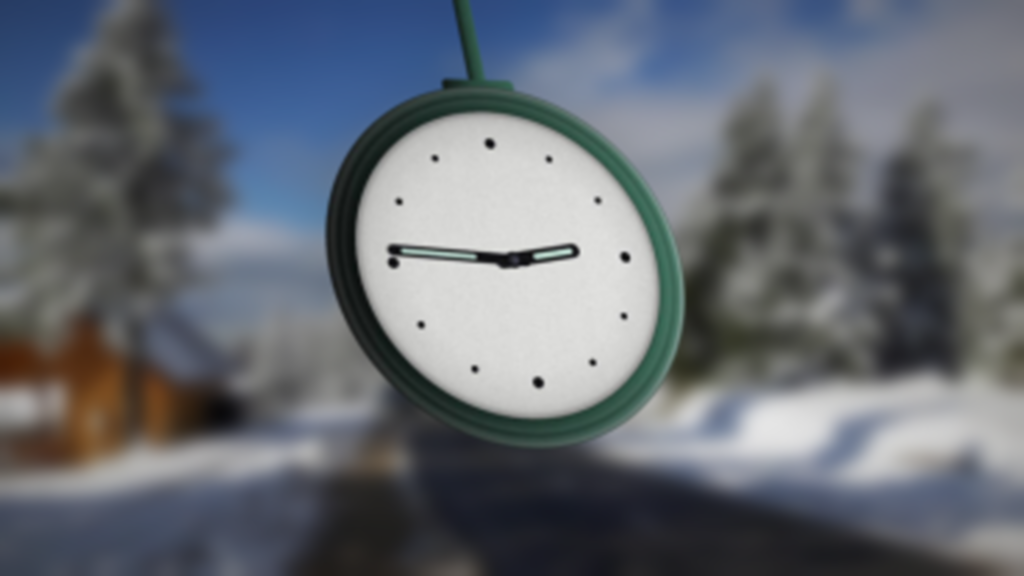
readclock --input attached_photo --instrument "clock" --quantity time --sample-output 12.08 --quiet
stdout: 2.46
